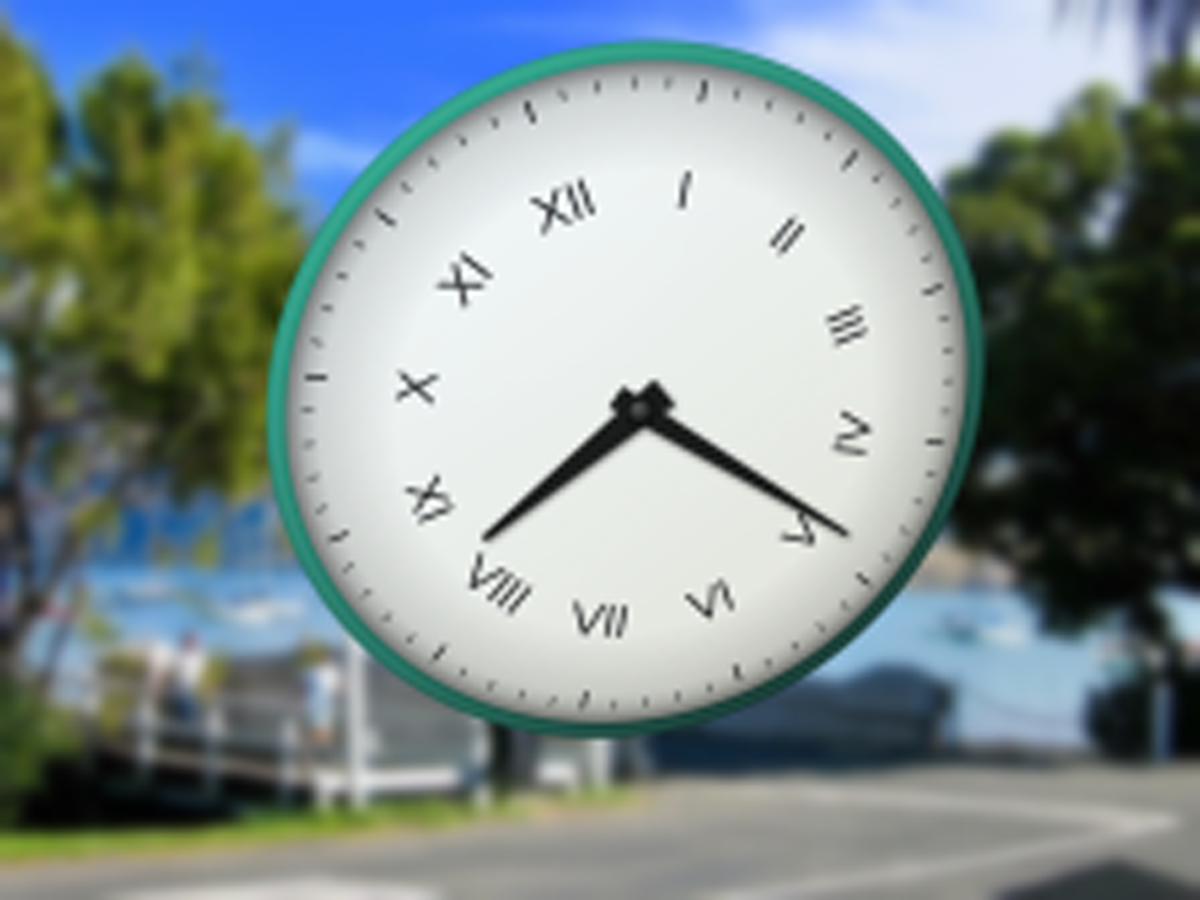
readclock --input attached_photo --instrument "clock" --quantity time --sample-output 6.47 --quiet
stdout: 8.24
